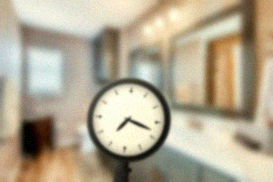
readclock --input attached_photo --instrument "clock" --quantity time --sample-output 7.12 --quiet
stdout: 7.18
